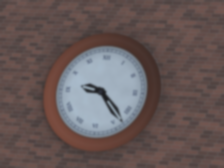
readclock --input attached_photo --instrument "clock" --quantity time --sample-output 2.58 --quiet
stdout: 9.23
